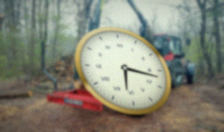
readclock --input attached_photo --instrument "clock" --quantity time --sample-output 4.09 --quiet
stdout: 6.17
